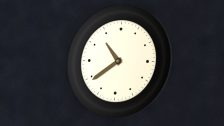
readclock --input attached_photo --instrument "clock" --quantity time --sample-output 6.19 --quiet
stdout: 10.39
